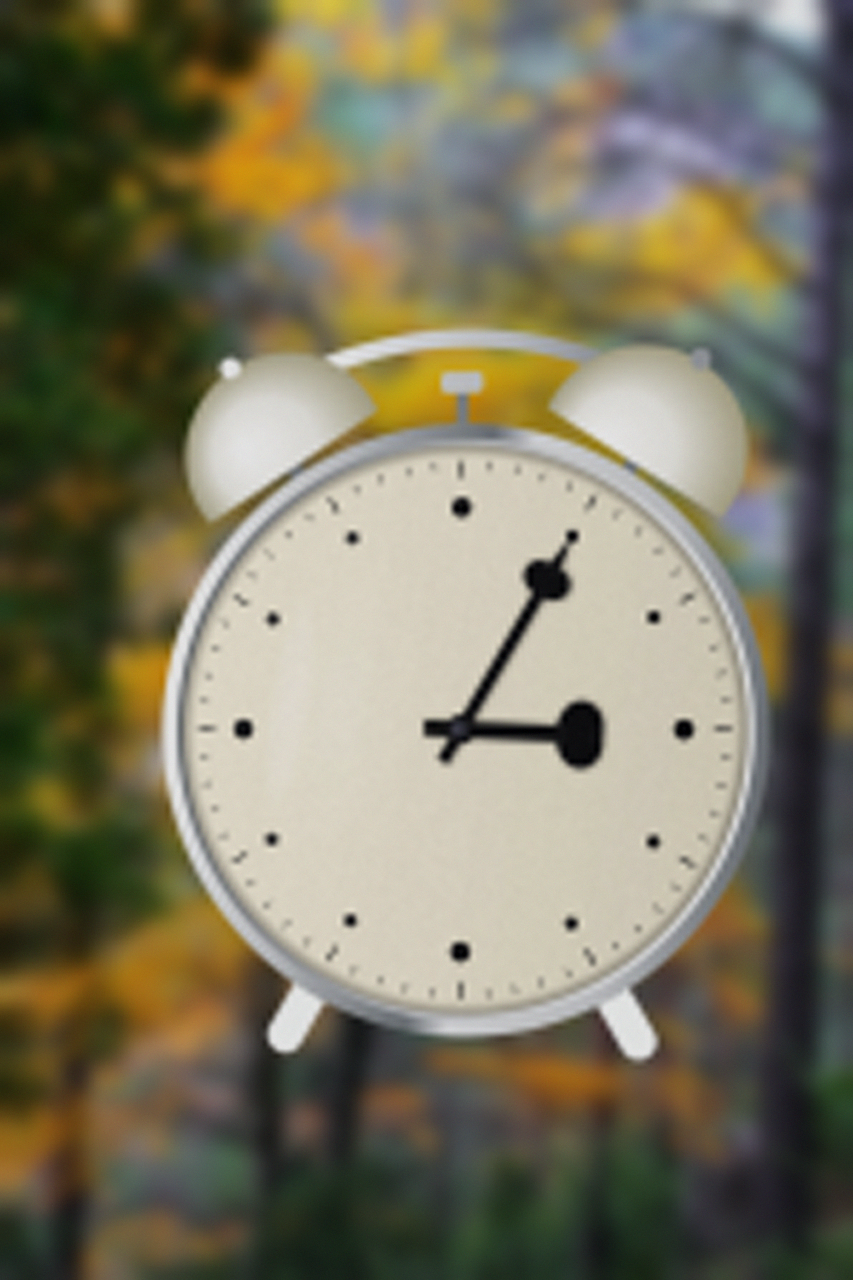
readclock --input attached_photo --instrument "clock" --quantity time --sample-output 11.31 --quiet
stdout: 3.05
